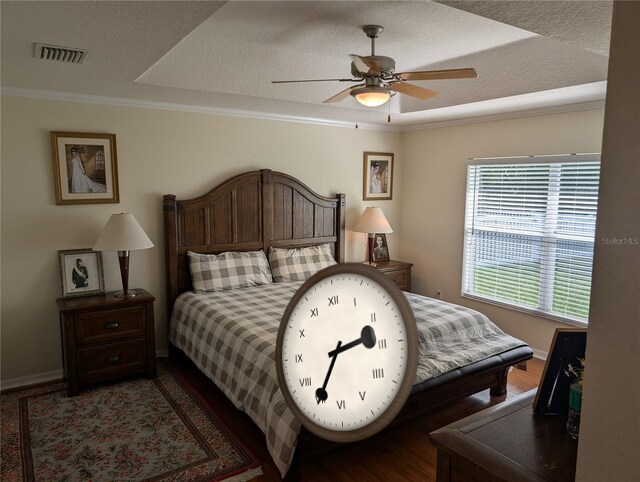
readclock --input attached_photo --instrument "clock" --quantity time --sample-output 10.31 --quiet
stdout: 2.35
